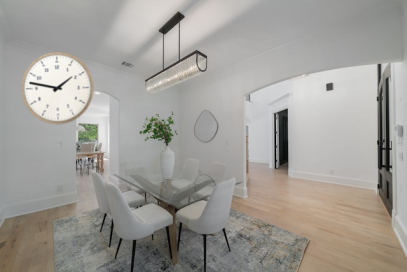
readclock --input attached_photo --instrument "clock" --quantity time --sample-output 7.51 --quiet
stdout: 1.47
